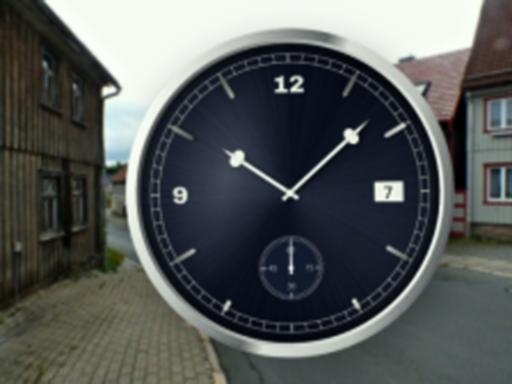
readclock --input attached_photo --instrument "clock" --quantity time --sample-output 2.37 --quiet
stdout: 10.08
